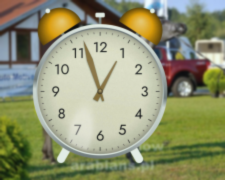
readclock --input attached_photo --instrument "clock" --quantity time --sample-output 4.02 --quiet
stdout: 12.57
